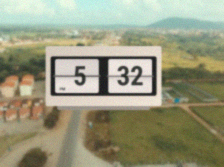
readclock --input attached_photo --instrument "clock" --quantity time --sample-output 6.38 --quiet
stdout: 5.32
